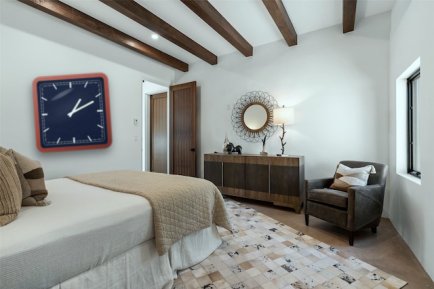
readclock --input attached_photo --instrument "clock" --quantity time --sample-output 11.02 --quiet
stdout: 1.11
